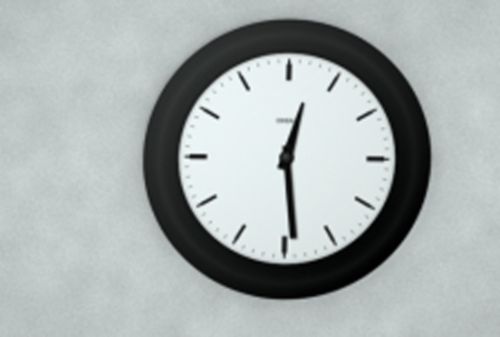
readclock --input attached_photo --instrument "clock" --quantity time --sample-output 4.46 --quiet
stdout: 12.29
